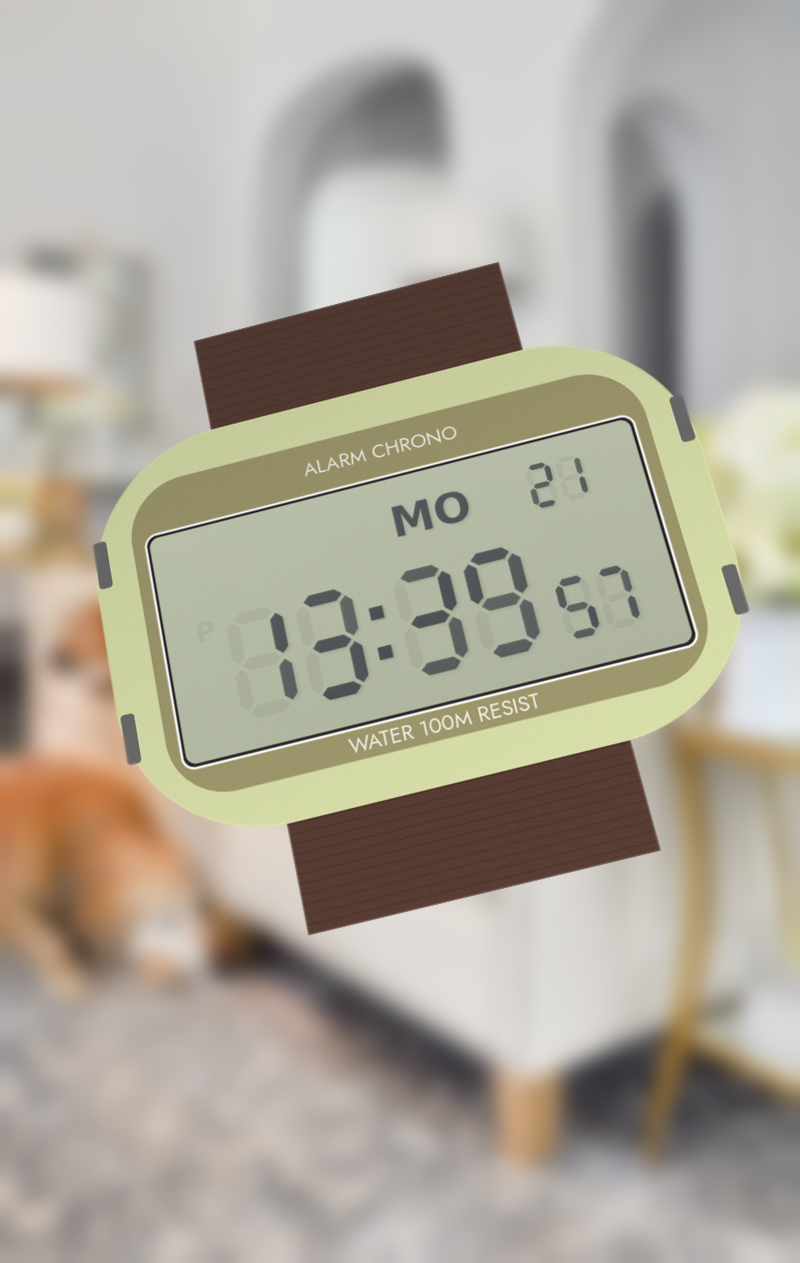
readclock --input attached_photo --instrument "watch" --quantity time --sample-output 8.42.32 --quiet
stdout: 13.39.57
